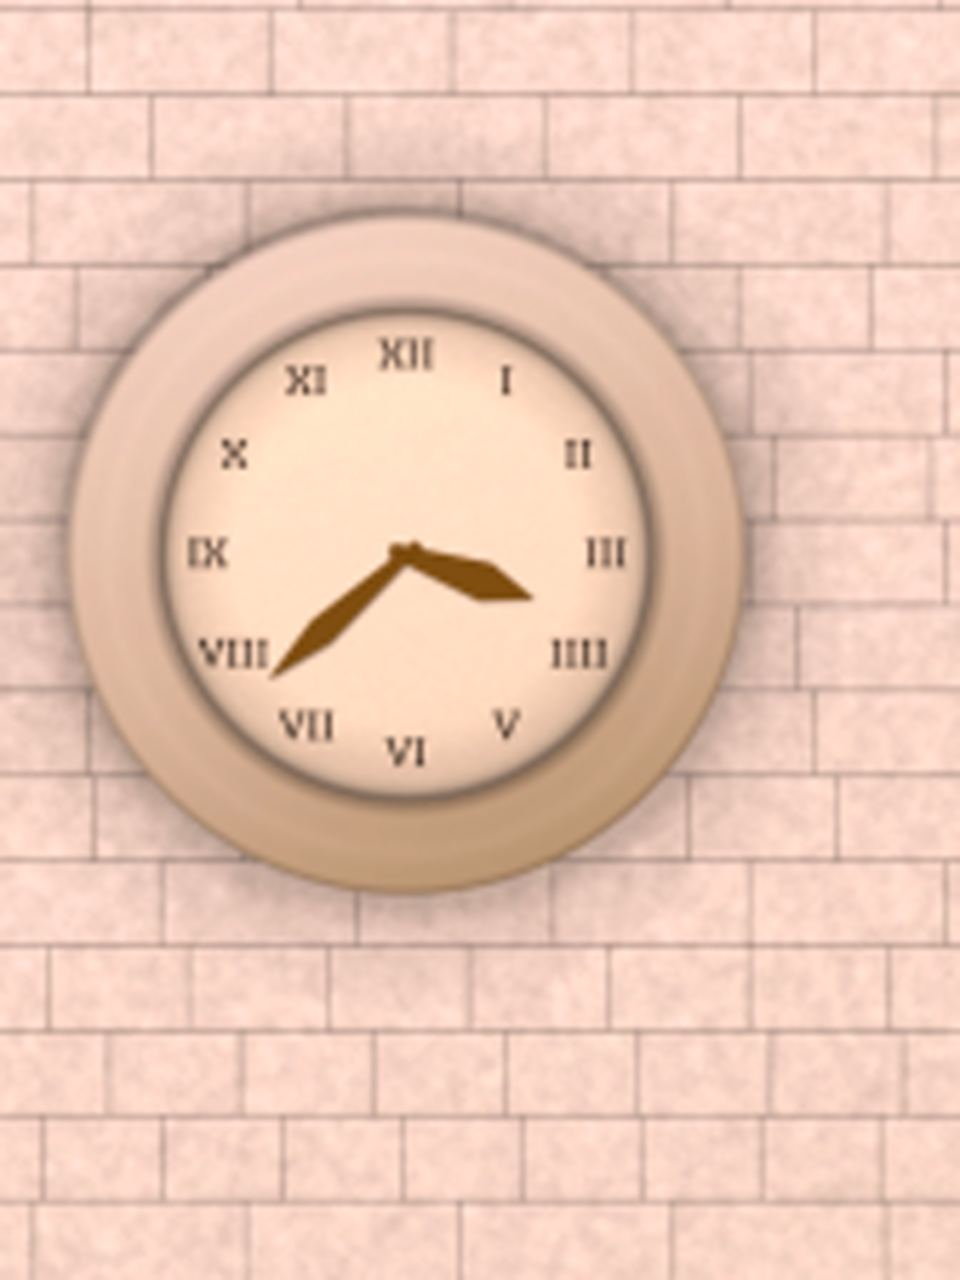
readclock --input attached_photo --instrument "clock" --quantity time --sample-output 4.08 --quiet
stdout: 3.38
